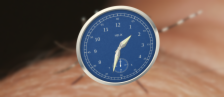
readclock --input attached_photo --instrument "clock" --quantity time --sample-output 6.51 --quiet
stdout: 1.33
